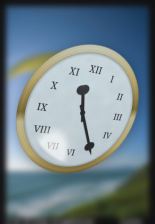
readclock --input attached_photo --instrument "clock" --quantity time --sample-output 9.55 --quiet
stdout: 11.25
